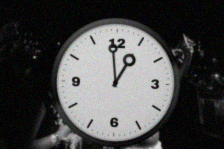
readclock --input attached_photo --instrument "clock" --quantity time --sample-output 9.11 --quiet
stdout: 12.59
